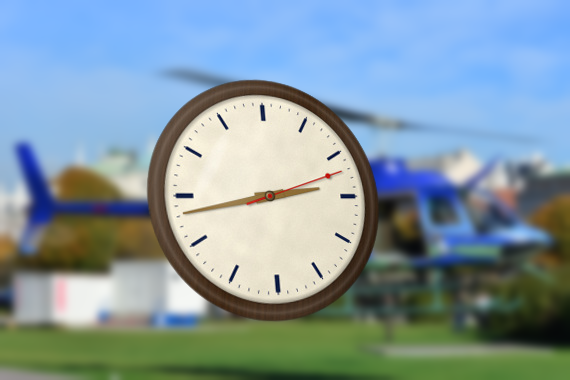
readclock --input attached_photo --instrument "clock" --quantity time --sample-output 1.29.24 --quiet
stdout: 2.43.12
